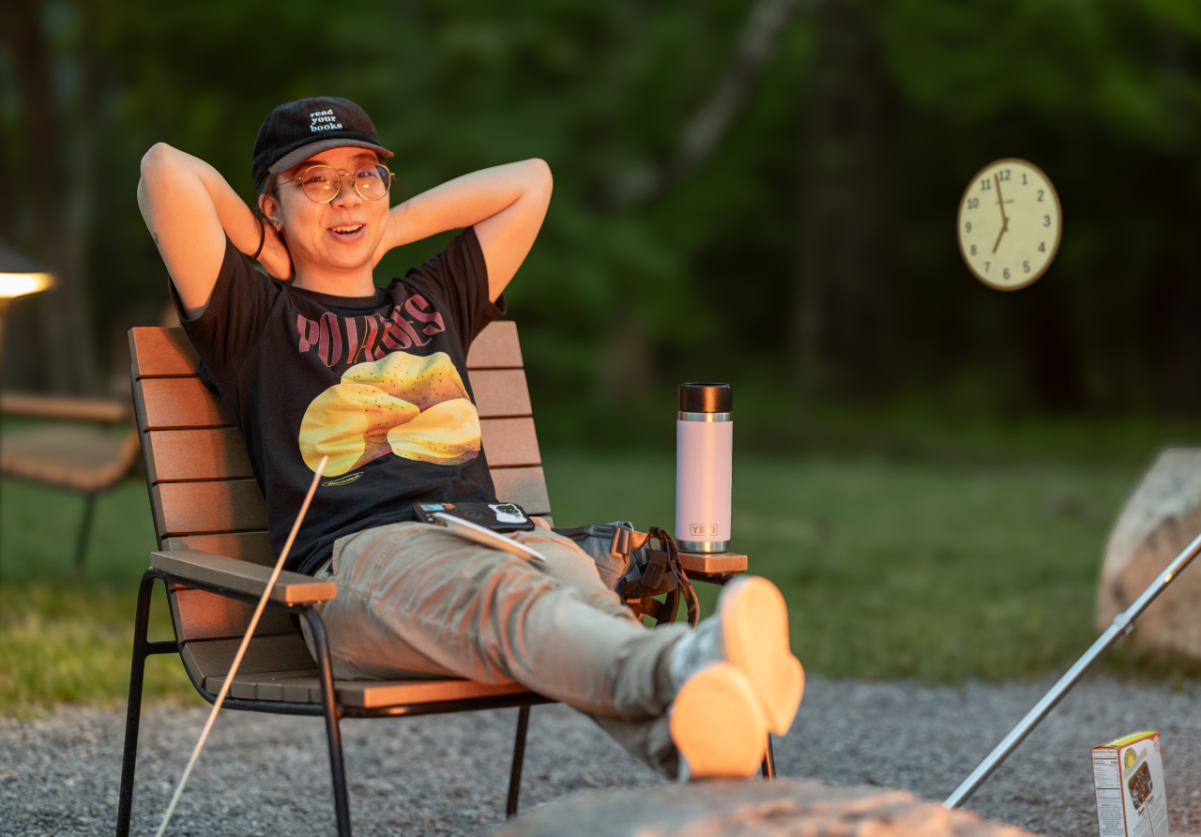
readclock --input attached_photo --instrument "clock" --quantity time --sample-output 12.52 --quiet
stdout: 6.58
